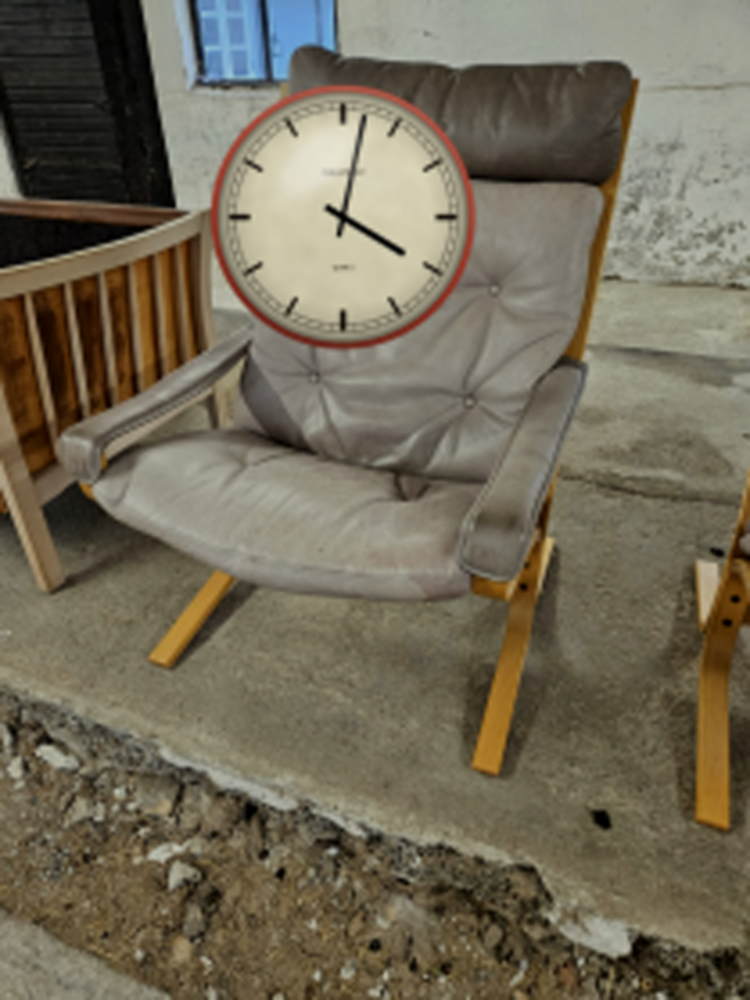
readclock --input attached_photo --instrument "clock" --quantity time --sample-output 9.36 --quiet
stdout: 4.02
